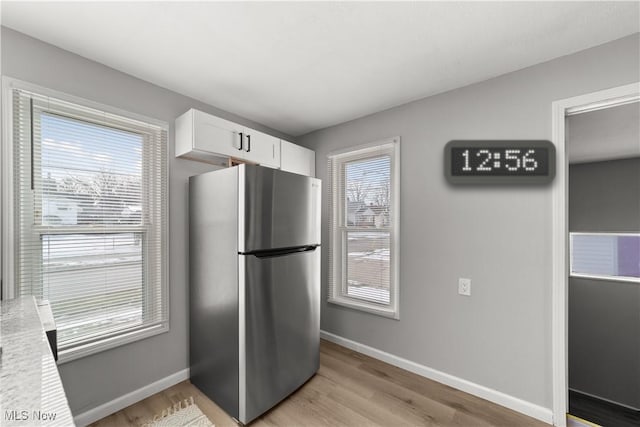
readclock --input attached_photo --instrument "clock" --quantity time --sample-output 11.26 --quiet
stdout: 12.56
